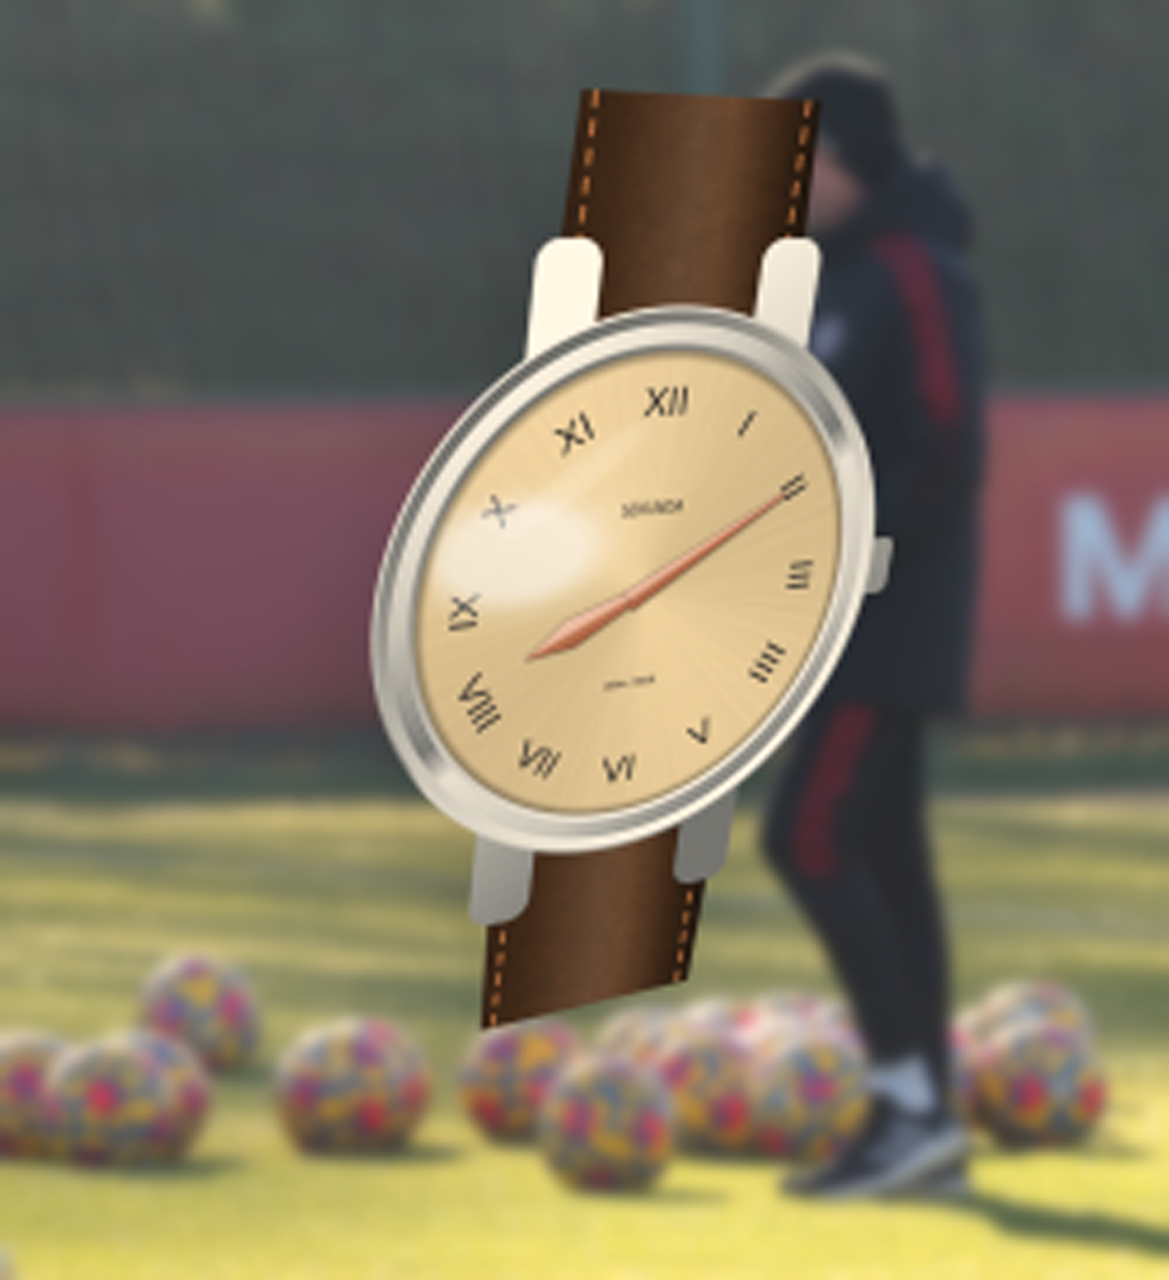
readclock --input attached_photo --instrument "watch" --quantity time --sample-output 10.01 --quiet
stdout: 8.10
